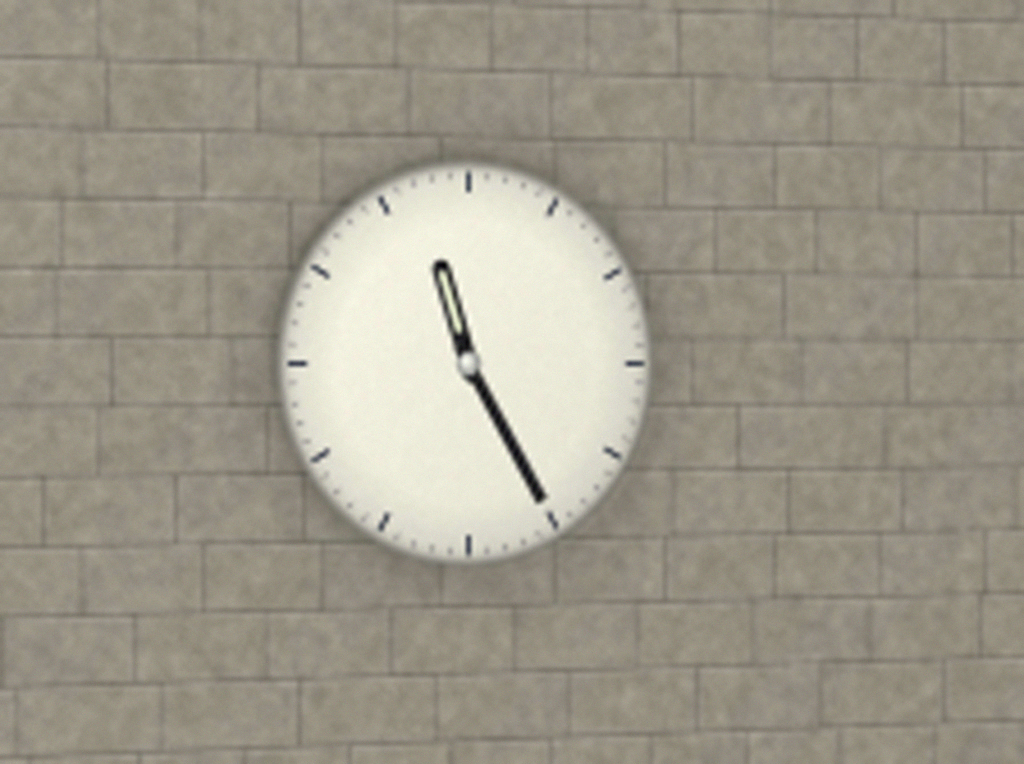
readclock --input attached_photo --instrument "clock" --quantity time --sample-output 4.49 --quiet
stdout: 11.25
